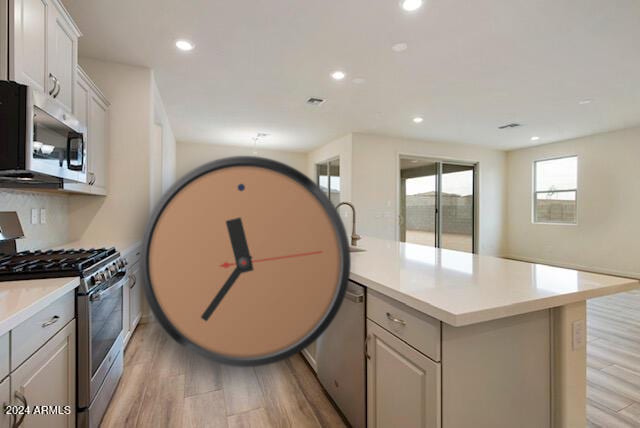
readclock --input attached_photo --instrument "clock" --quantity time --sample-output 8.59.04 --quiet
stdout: 11.36.14
